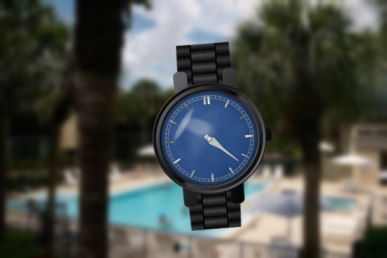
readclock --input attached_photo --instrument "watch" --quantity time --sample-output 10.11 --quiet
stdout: 4.22
